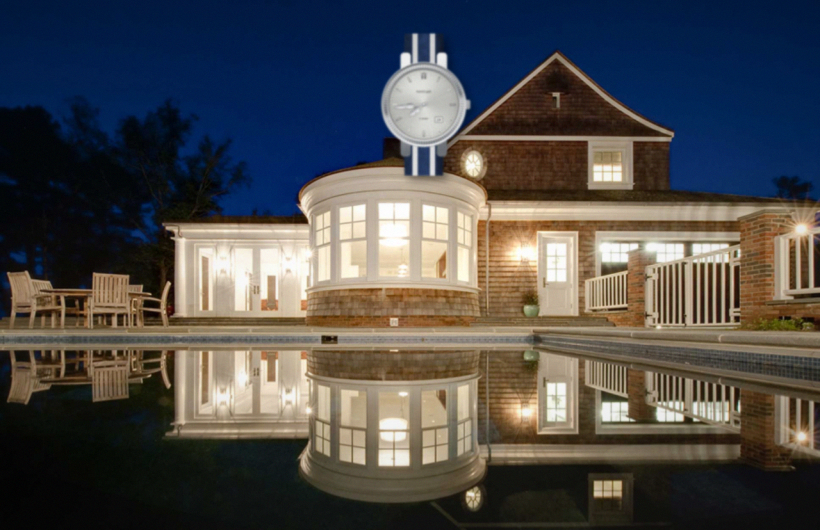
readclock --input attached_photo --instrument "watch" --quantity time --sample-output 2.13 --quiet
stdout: 7.44
